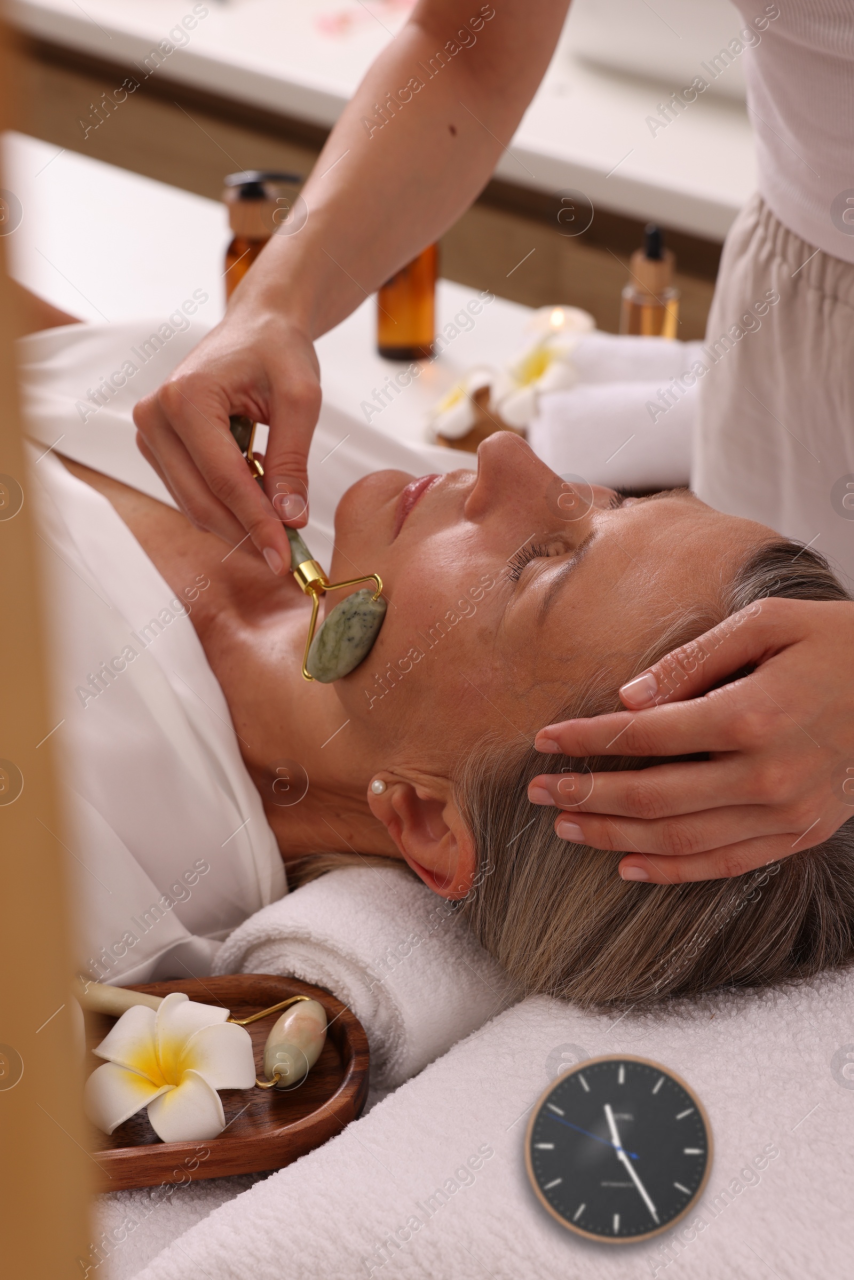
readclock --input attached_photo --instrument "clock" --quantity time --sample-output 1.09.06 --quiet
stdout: 11.24.49
